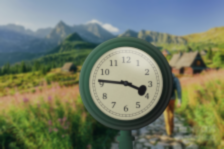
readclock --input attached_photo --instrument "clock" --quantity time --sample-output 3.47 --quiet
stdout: 3.46
